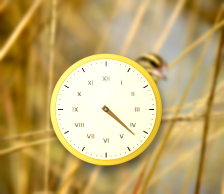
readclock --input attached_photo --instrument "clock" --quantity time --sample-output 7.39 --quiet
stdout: 4.22
